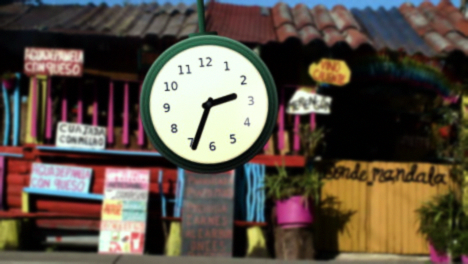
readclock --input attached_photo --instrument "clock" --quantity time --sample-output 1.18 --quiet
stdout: 2.34
